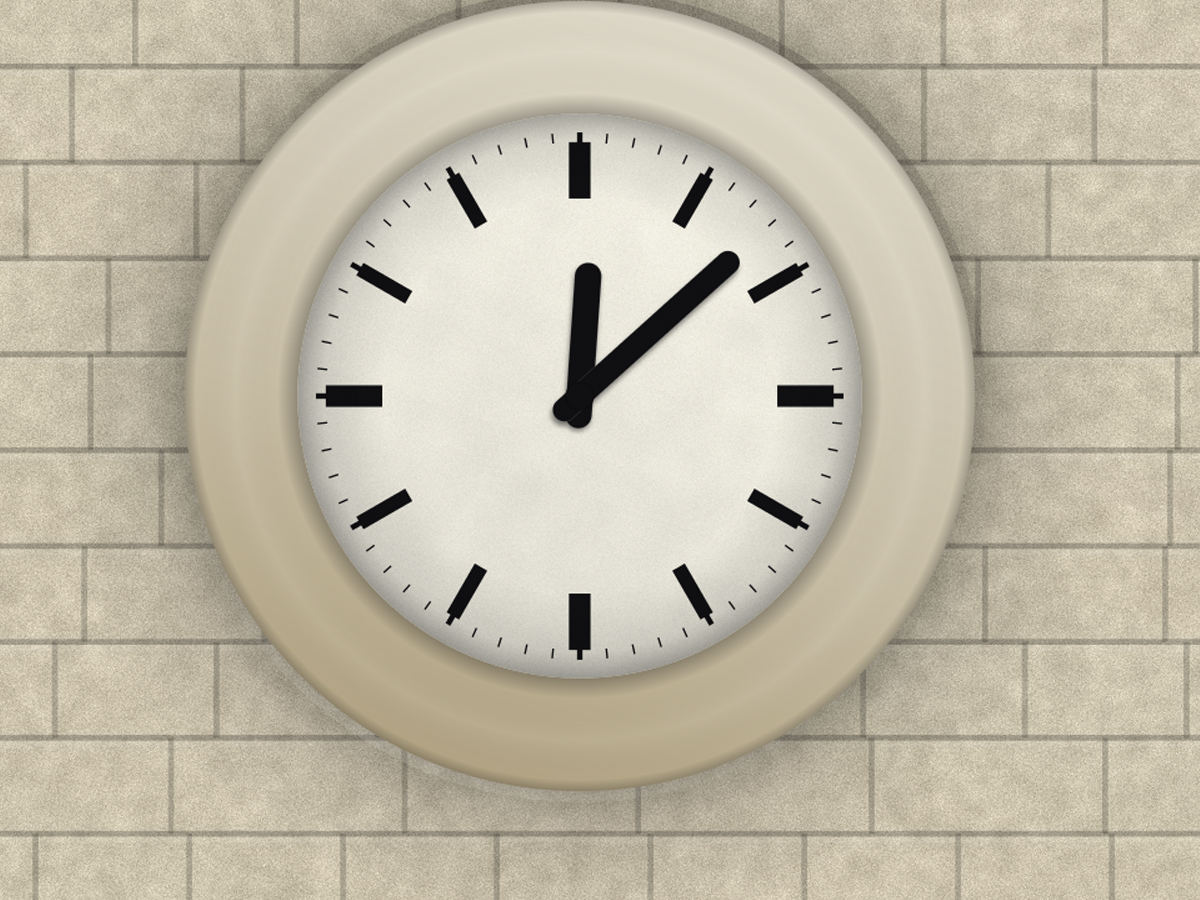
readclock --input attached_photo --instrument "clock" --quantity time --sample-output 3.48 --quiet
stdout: 12.08
